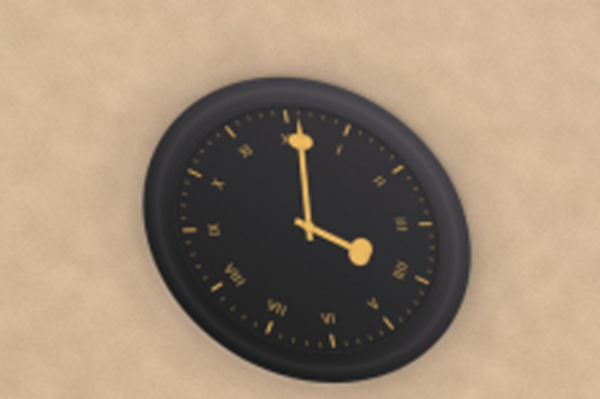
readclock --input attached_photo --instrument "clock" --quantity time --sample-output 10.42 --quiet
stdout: 4.01
